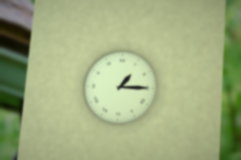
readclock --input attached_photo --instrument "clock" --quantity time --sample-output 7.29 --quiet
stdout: 1.15
